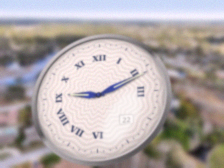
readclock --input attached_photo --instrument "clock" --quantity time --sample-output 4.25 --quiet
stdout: 9.11
